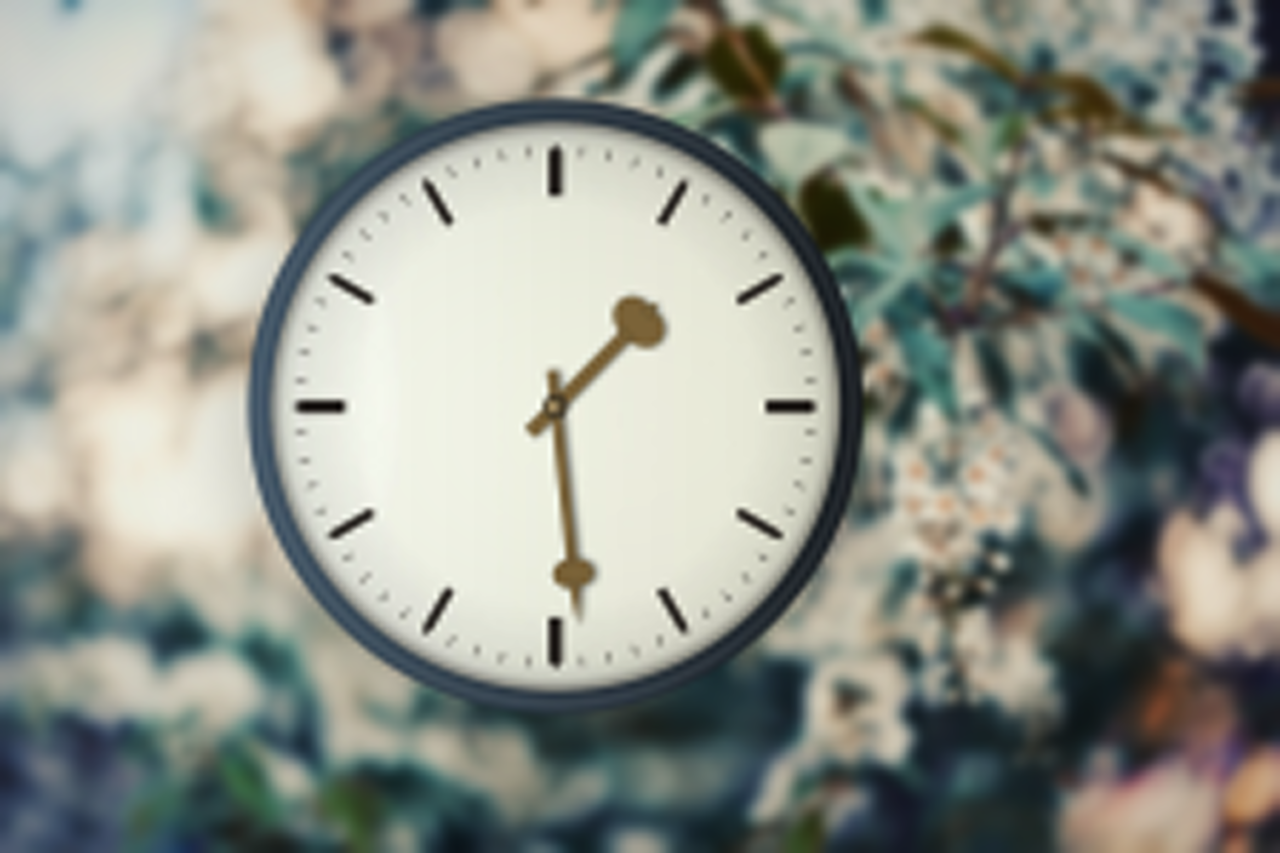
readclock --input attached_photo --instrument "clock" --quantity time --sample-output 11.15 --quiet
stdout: 1.29
